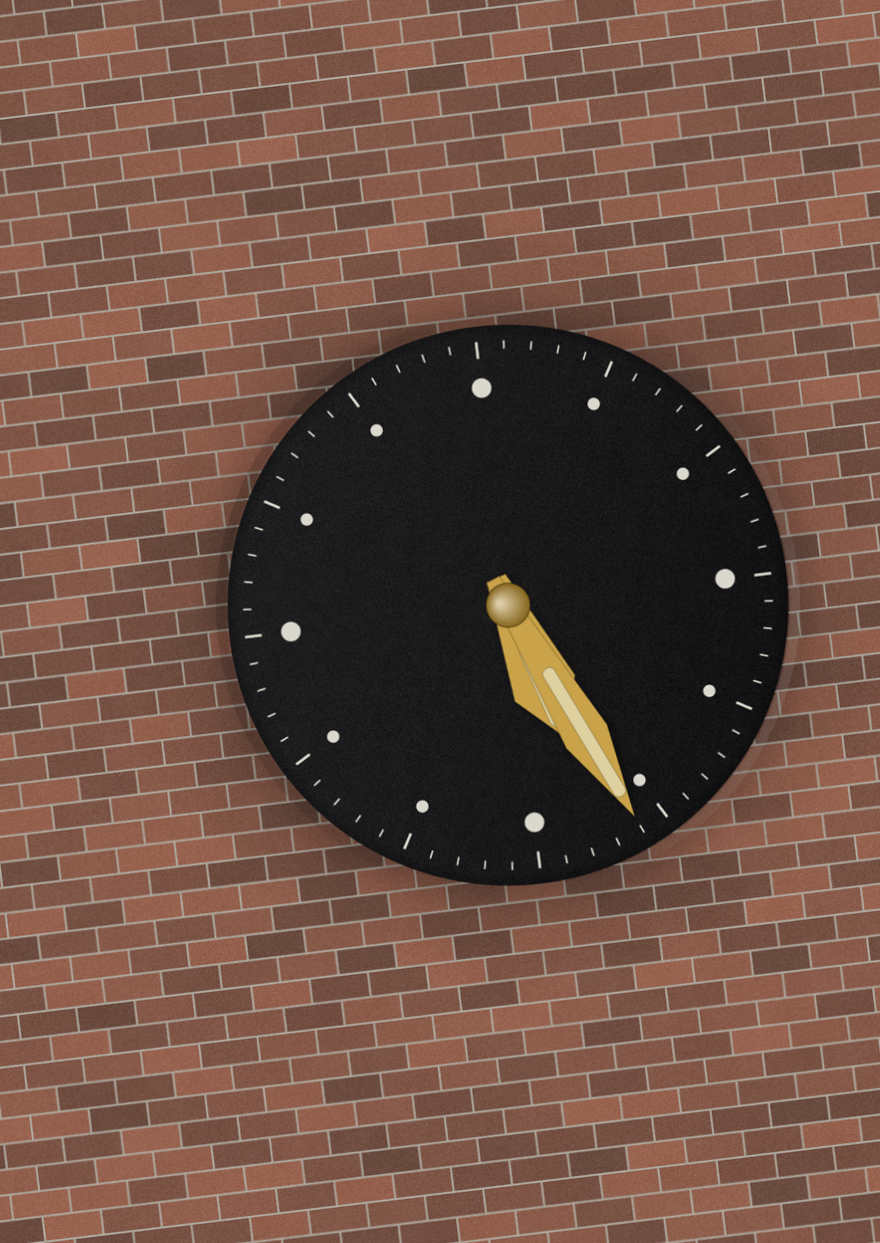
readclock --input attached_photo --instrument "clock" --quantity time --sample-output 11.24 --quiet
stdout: 5.26
